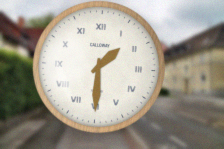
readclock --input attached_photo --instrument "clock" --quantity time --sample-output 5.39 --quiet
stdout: 1.30
